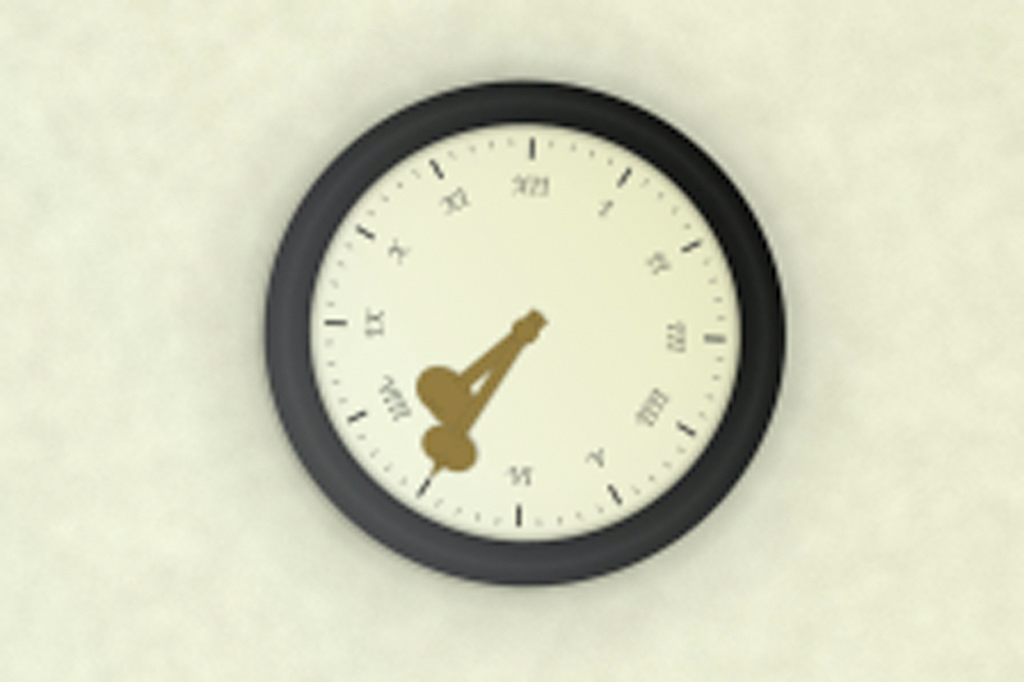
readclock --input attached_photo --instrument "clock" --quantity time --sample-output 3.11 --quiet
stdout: 7.35
